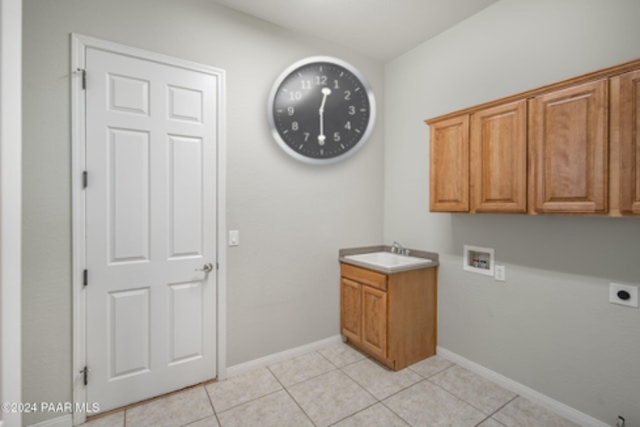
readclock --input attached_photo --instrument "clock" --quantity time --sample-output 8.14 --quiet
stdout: 12.30
